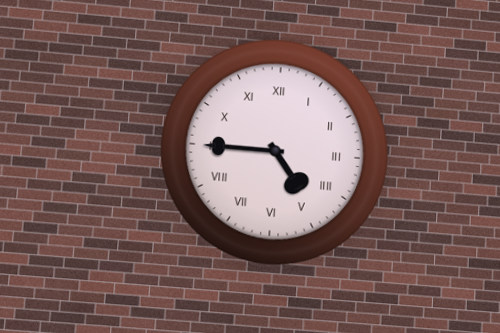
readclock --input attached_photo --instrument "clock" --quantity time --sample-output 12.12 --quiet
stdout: 4.45
